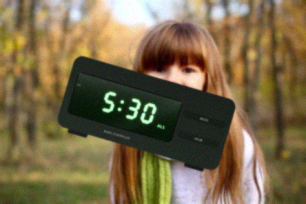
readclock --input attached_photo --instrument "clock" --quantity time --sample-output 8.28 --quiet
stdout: 5.30
